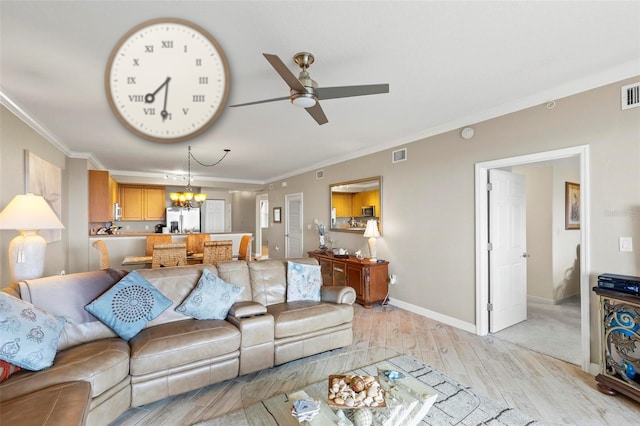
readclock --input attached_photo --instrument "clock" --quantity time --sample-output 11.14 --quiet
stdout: 7.31
